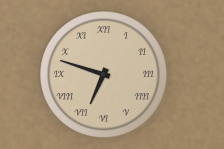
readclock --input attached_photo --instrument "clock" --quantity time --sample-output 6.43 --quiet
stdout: 6.48
